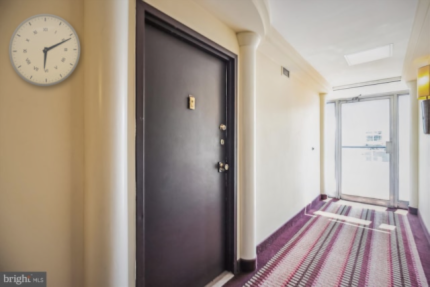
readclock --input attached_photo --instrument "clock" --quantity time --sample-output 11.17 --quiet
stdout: 6.11
